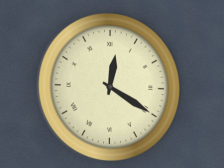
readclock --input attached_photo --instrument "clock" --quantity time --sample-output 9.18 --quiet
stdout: 12.20
